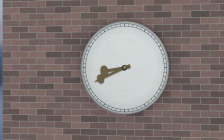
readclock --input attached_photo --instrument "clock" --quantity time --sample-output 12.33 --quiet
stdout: 8.41
